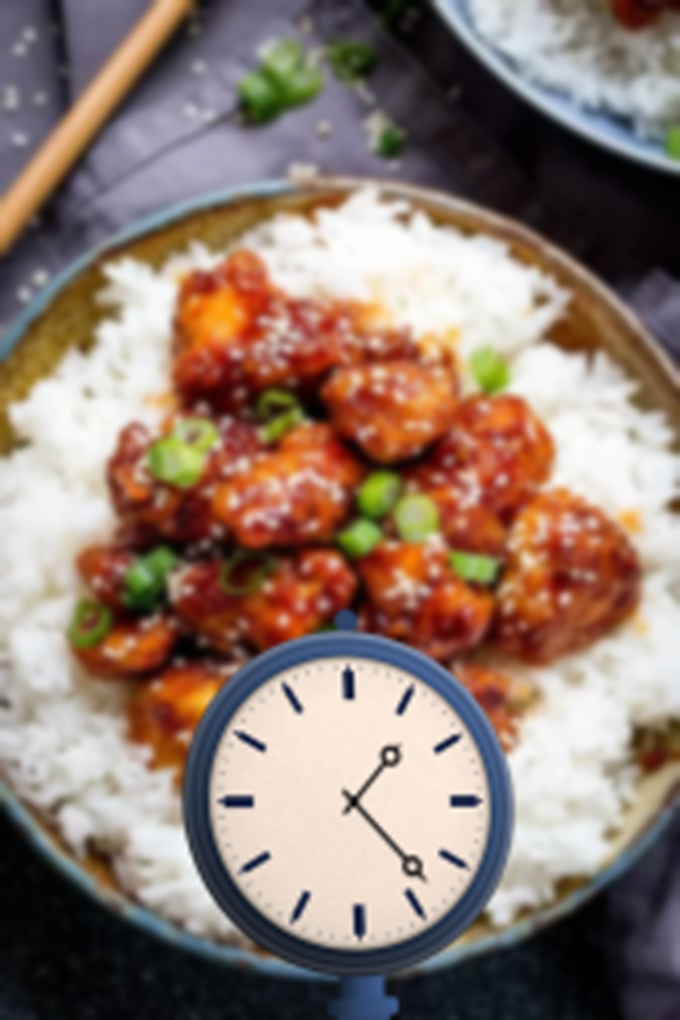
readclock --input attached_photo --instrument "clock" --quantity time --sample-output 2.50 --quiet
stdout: 1.23
